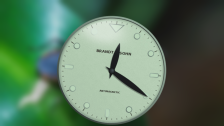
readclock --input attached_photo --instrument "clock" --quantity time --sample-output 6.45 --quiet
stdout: 12.20
